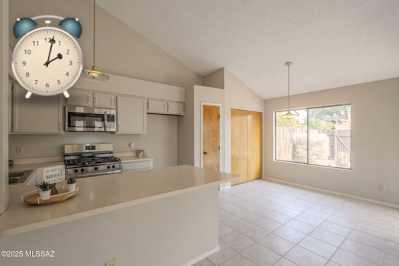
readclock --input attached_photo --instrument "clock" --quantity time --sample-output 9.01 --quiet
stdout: 2.02
